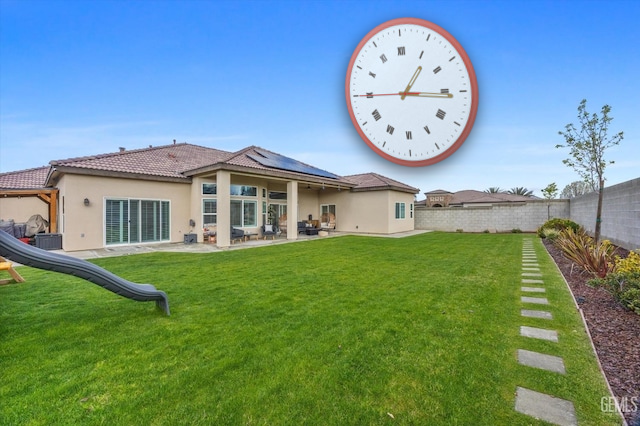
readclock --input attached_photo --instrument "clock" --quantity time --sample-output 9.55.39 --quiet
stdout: 1.15.45
